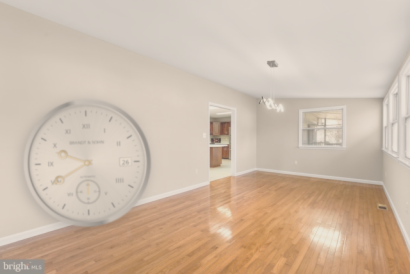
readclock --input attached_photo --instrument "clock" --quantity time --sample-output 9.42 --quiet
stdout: 9.40
